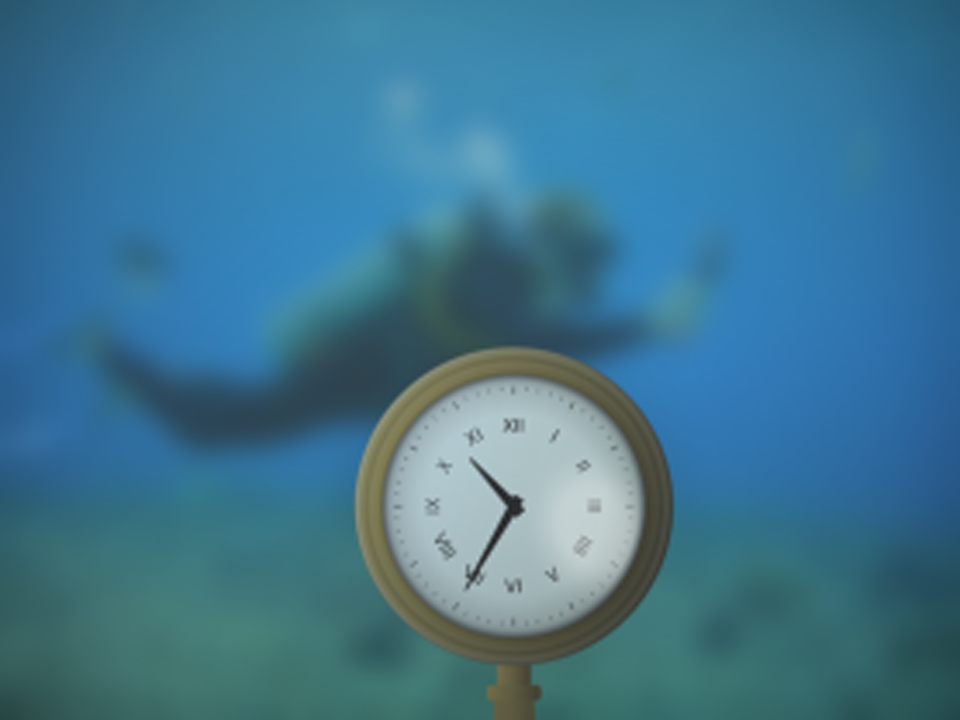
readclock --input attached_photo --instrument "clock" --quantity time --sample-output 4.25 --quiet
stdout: 10.35
